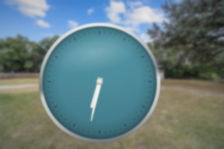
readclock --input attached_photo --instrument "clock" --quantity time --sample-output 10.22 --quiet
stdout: 6.32
